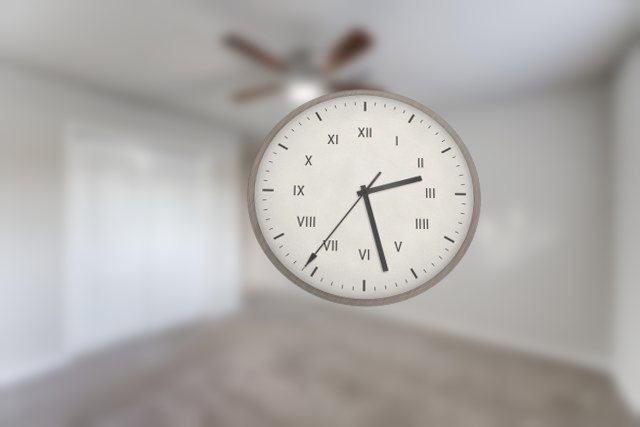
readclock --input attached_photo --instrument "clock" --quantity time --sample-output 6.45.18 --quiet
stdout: 2.27.36
